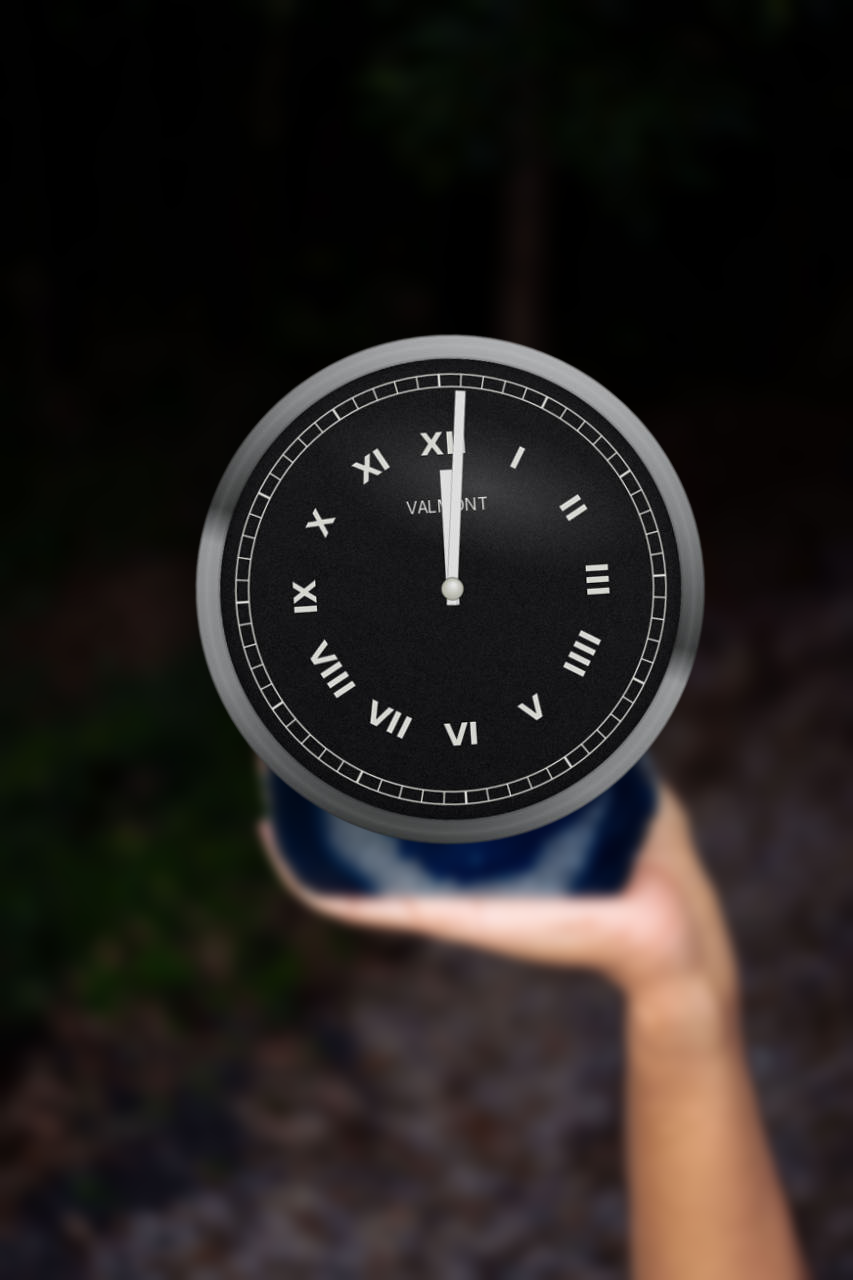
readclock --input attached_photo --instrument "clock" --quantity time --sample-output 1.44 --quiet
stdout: 12.01
